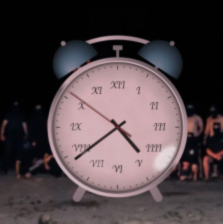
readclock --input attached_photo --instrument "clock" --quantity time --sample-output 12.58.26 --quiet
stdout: 4.38.51
